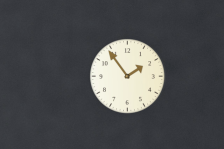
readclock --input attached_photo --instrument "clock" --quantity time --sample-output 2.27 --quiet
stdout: 1.54
